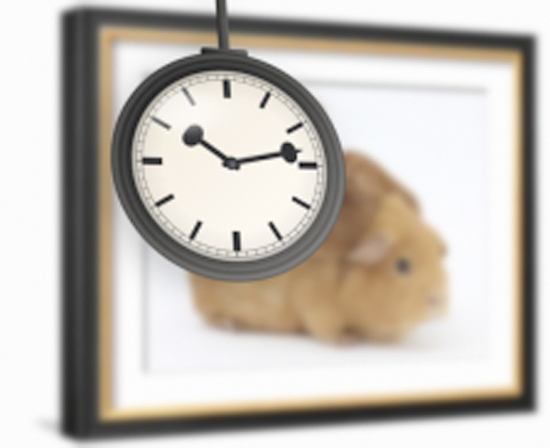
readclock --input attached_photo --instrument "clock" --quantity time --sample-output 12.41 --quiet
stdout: 10.13
